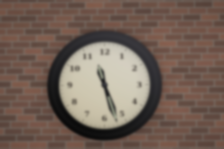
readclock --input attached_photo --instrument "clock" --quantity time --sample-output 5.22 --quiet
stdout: 11.27
